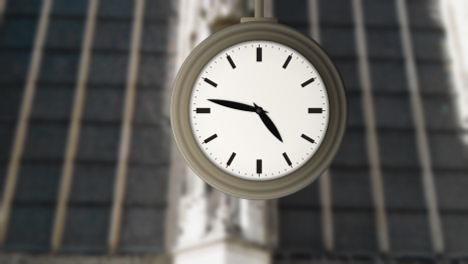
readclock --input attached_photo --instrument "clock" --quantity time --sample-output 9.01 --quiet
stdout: 4.47
